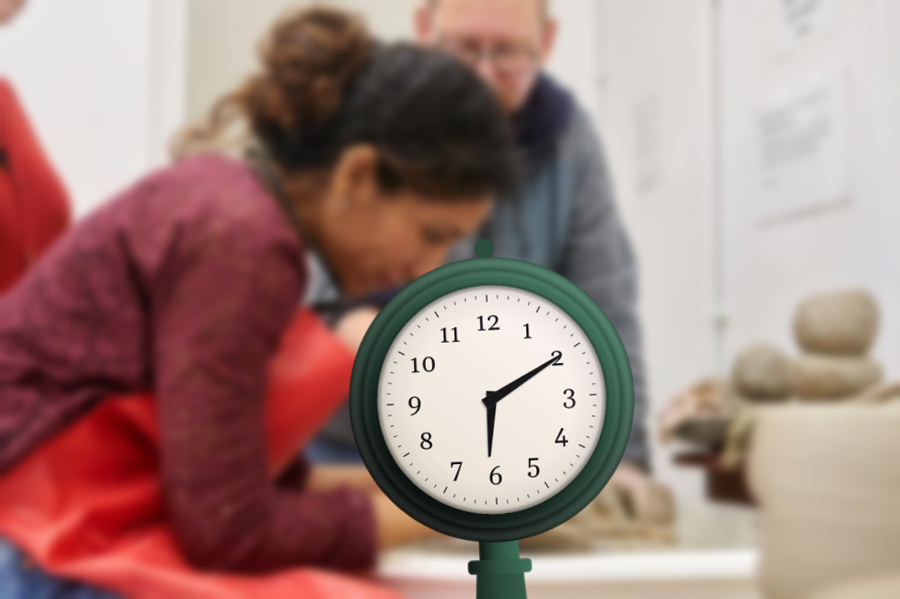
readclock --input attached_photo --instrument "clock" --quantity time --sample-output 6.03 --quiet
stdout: 6.10
